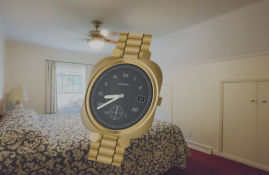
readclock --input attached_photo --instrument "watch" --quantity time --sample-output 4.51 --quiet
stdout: 8.39
